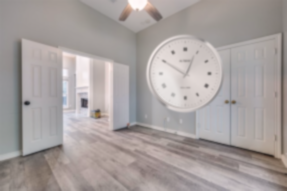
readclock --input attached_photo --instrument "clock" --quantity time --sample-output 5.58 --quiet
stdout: 12.50
